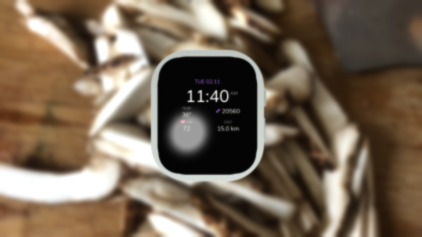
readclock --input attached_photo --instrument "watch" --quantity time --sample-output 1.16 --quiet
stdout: 11.40
